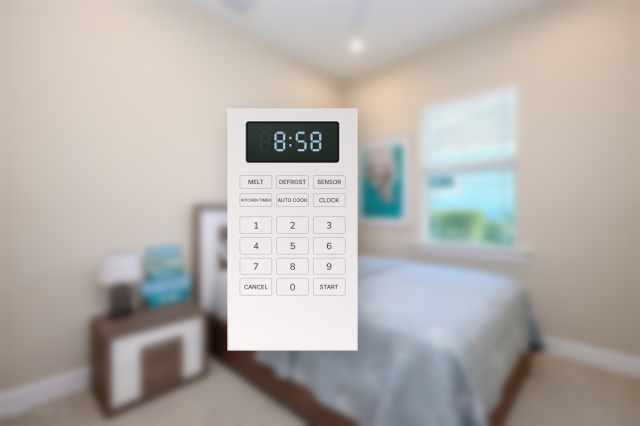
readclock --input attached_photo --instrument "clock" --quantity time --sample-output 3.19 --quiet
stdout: 8.58
